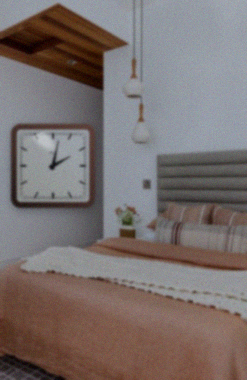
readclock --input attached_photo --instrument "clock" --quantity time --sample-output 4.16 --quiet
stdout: 2.02
